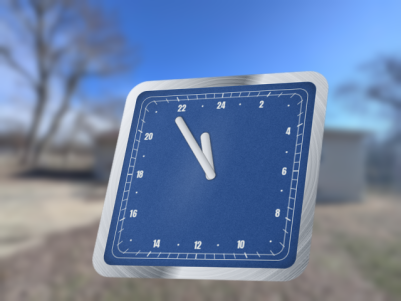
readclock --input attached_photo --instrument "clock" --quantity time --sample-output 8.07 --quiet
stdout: 22.54
